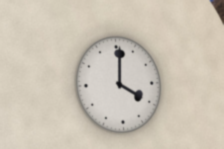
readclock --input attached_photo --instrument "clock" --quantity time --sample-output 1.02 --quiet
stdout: 4.01
